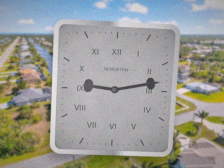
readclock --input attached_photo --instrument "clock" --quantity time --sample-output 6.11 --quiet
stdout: 9.13
